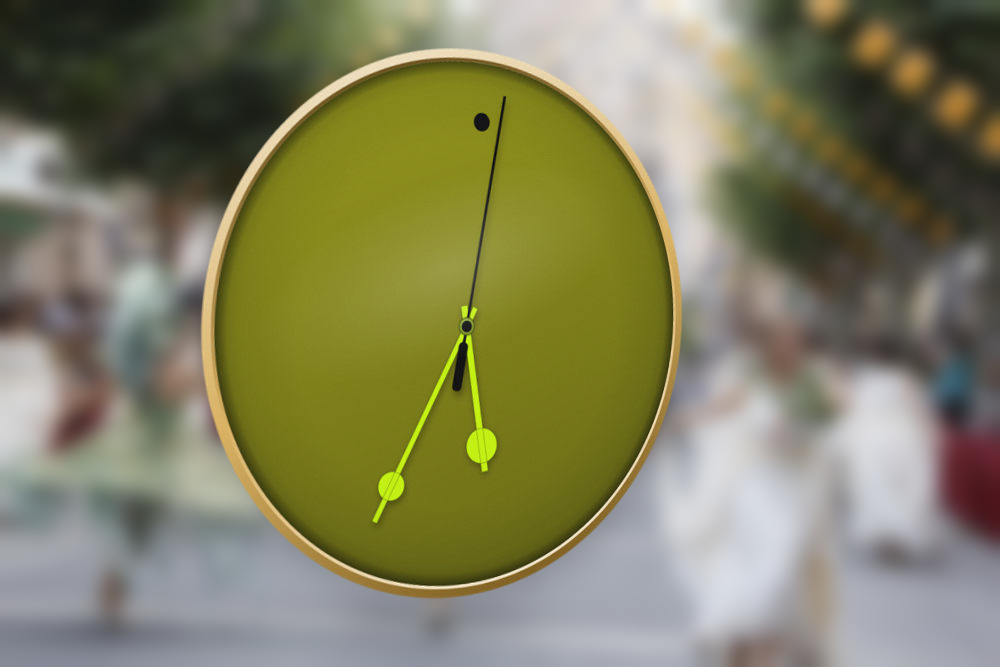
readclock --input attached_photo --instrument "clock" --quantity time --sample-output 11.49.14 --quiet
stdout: 5.34.01
